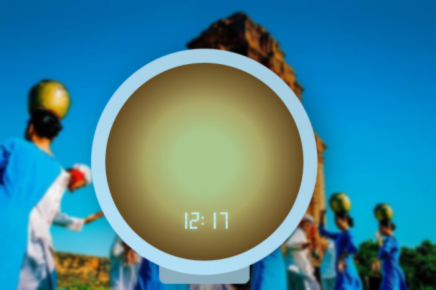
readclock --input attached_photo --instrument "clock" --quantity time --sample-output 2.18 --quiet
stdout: 12.17
